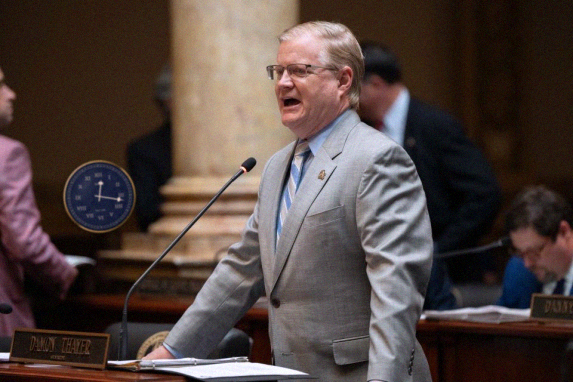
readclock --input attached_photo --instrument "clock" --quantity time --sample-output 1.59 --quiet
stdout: 12.17
